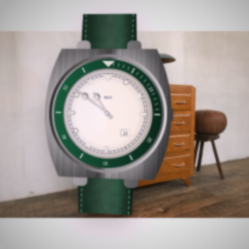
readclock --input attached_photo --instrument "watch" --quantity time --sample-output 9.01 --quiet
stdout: 10.51
